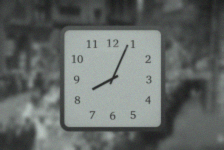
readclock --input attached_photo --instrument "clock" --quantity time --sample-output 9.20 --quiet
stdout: 8.04
